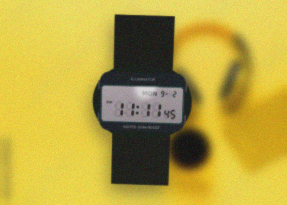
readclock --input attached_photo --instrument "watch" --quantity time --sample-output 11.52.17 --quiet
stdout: 11.11.45
